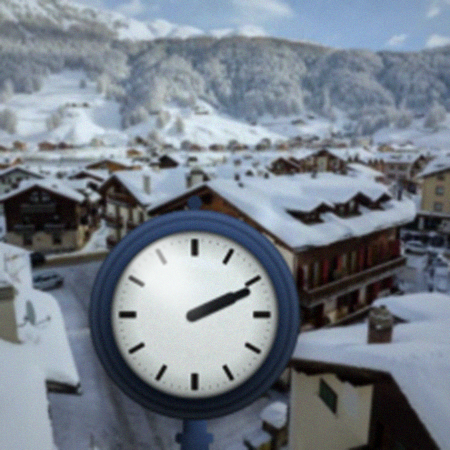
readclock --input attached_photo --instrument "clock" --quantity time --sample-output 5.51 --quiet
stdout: 2.11
